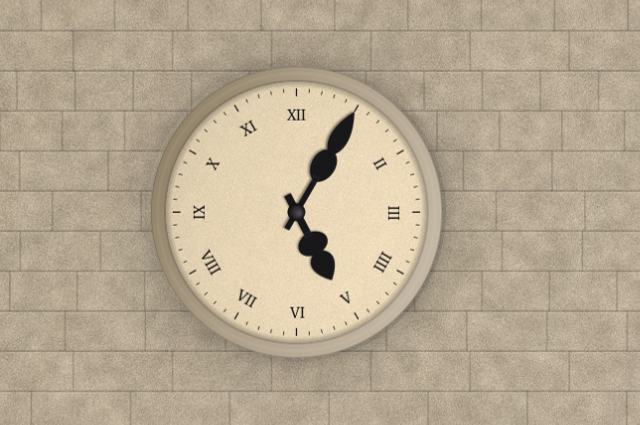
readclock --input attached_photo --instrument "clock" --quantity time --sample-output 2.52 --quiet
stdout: 5.05
